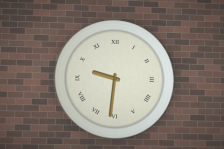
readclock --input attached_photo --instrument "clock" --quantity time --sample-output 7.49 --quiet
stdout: 9.31
